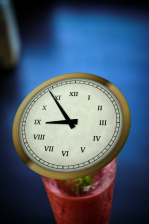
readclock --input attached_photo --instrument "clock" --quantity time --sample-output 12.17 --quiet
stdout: 8.54
